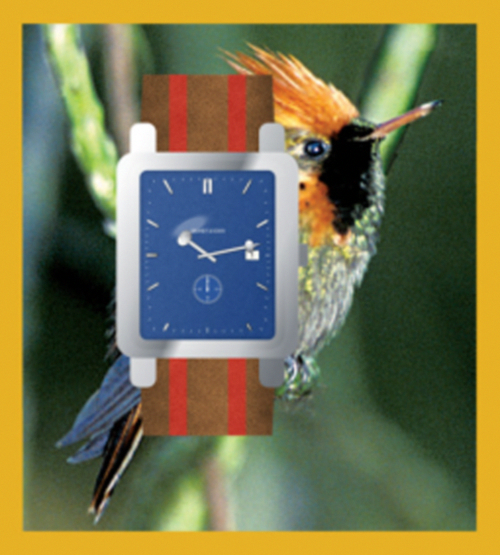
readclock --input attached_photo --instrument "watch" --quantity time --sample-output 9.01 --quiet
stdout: 10.13
